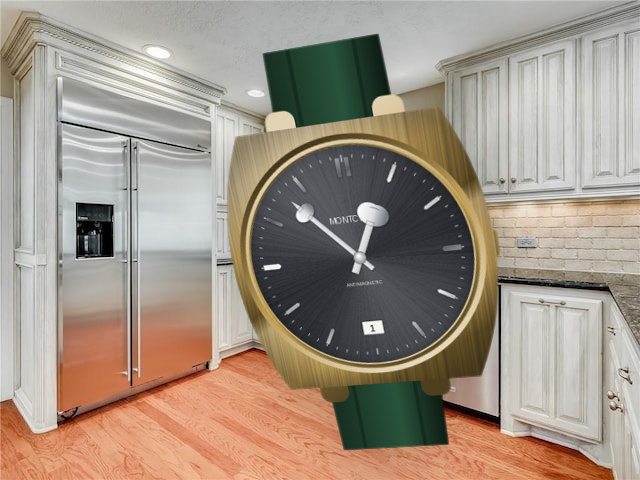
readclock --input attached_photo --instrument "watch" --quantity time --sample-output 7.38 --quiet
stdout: 12.53
